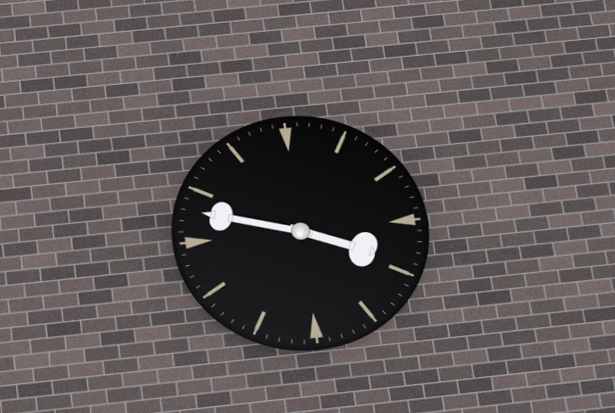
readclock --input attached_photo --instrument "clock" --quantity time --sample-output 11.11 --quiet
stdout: 3.48
